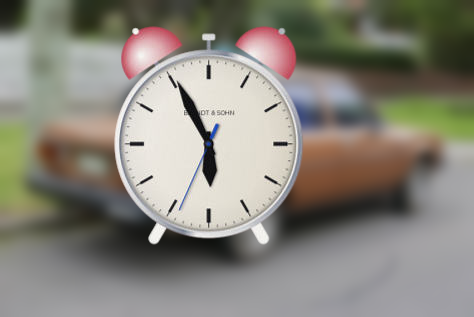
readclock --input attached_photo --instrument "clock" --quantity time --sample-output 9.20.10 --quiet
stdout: 5.55.34
